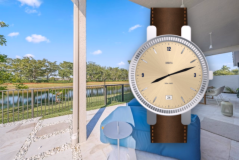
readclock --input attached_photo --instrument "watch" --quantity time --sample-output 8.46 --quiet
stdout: 8.12
